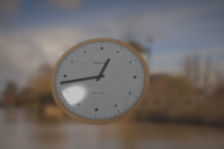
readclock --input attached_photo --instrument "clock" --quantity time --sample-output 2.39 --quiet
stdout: 12.43
